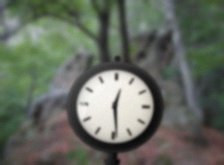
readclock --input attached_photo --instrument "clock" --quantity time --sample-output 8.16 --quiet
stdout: 12.29
